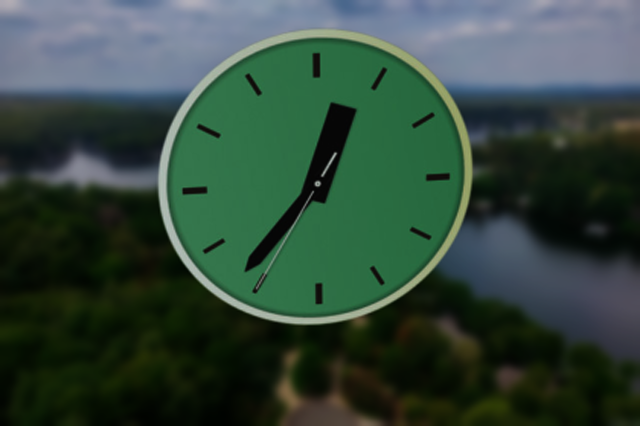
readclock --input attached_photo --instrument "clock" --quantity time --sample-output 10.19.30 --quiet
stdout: 12.36.35
